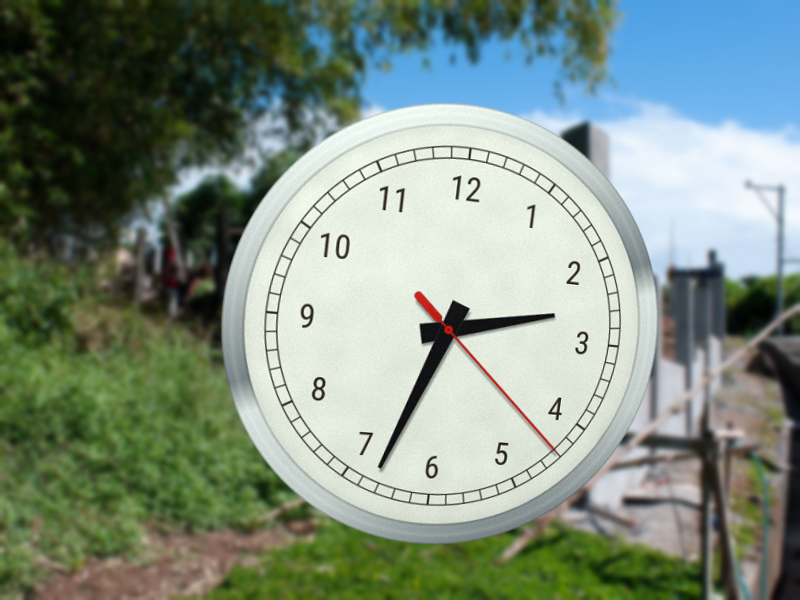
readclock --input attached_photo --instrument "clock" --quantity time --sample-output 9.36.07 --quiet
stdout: 2.33.22
